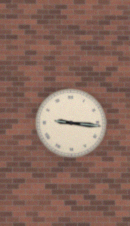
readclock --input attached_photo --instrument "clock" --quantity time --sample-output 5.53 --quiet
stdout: 9.16
